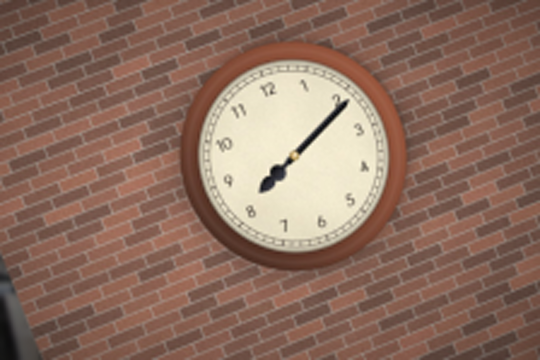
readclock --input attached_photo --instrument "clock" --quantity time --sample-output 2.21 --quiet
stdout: 8.11
